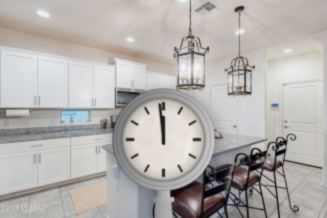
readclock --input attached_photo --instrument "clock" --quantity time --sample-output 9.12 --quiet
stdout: 11.59
